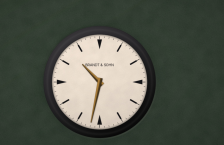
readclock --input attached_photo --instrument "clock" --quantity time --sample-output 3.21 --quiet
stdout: 10.32
